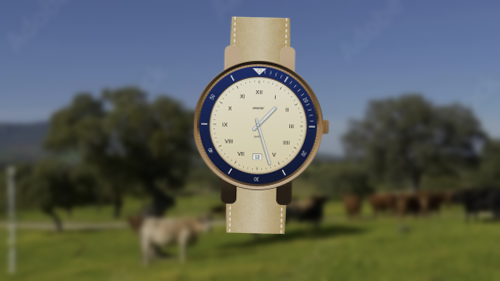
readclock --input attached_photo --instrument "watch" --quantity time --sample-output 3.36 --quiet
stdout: 1.27
